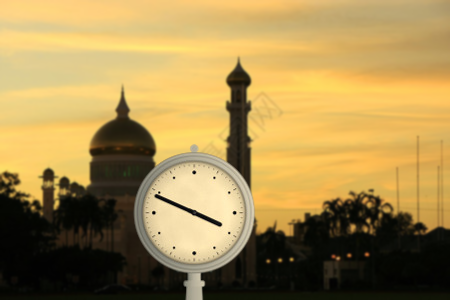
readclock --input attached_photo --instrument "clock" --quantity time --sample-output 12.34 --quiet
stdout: 3.49
